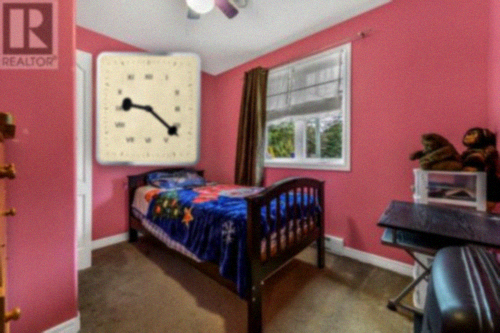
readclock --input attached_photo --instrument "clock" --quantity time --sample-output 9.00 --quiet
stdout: 9.22
